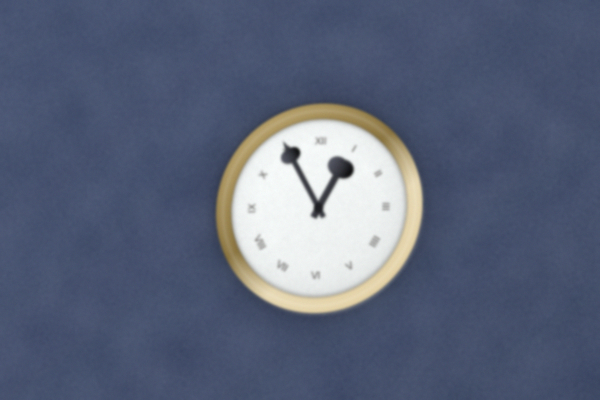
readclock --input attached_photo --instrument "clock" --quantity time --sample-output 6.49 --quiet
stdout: 12.55
